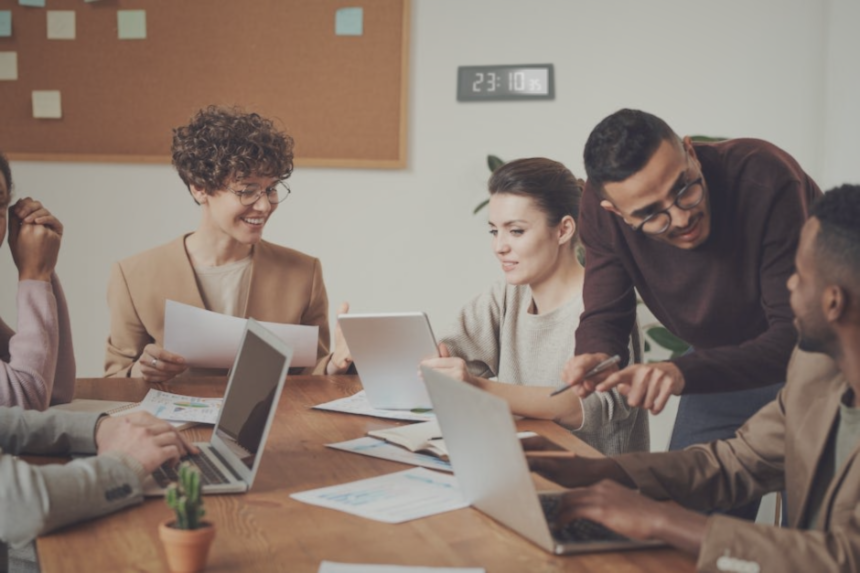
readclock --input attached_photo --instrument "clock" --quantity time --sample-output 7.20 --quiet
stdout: 23.10
